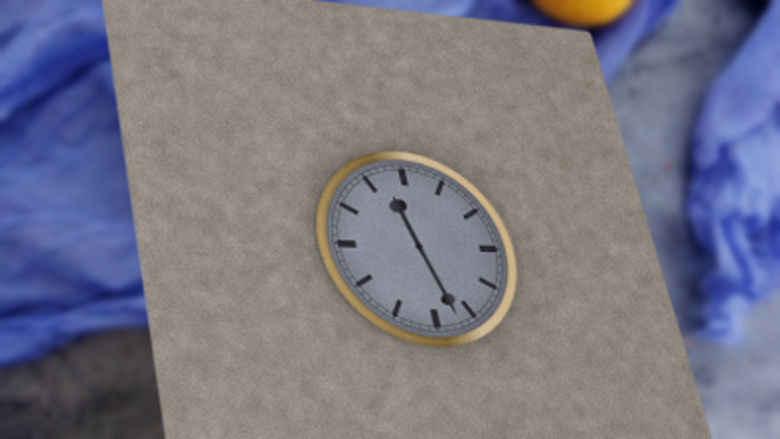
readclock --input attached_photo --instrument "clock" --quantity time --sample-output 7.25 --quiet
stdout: 11.27
